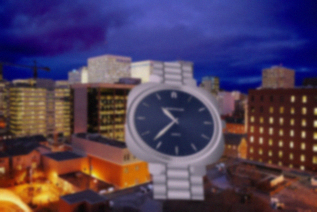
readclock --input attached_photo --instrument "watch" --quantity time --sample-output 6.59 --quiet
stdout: 10.37
